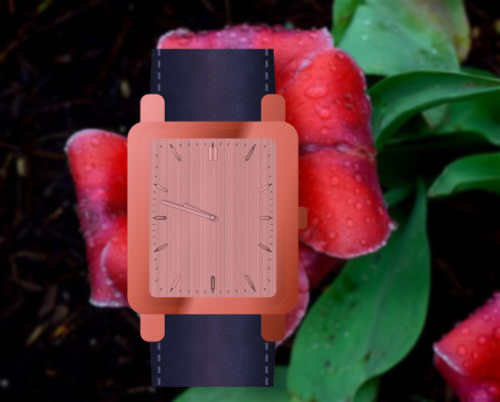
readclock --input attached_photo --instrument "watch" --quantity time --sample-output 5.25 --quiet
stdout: 9.48
